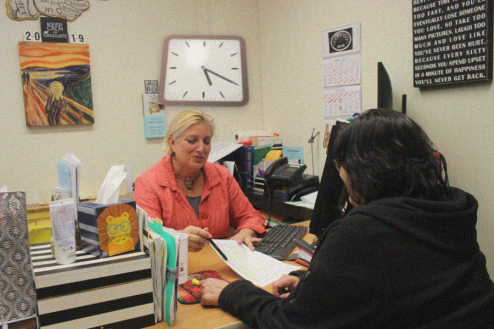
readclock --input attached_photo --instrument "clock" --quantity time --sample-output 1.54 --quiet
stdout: 5.20
